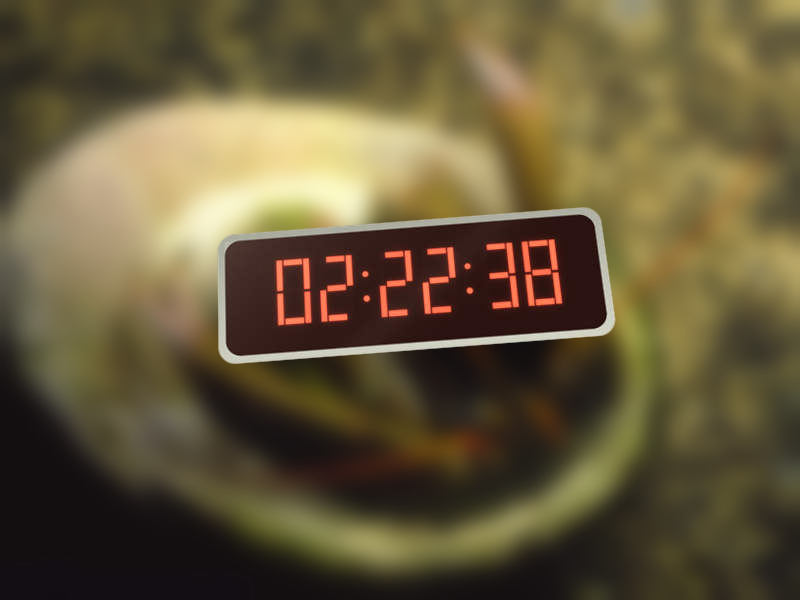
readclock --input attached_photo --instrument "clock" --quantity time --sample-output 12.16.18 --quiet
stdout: 2.22.38
